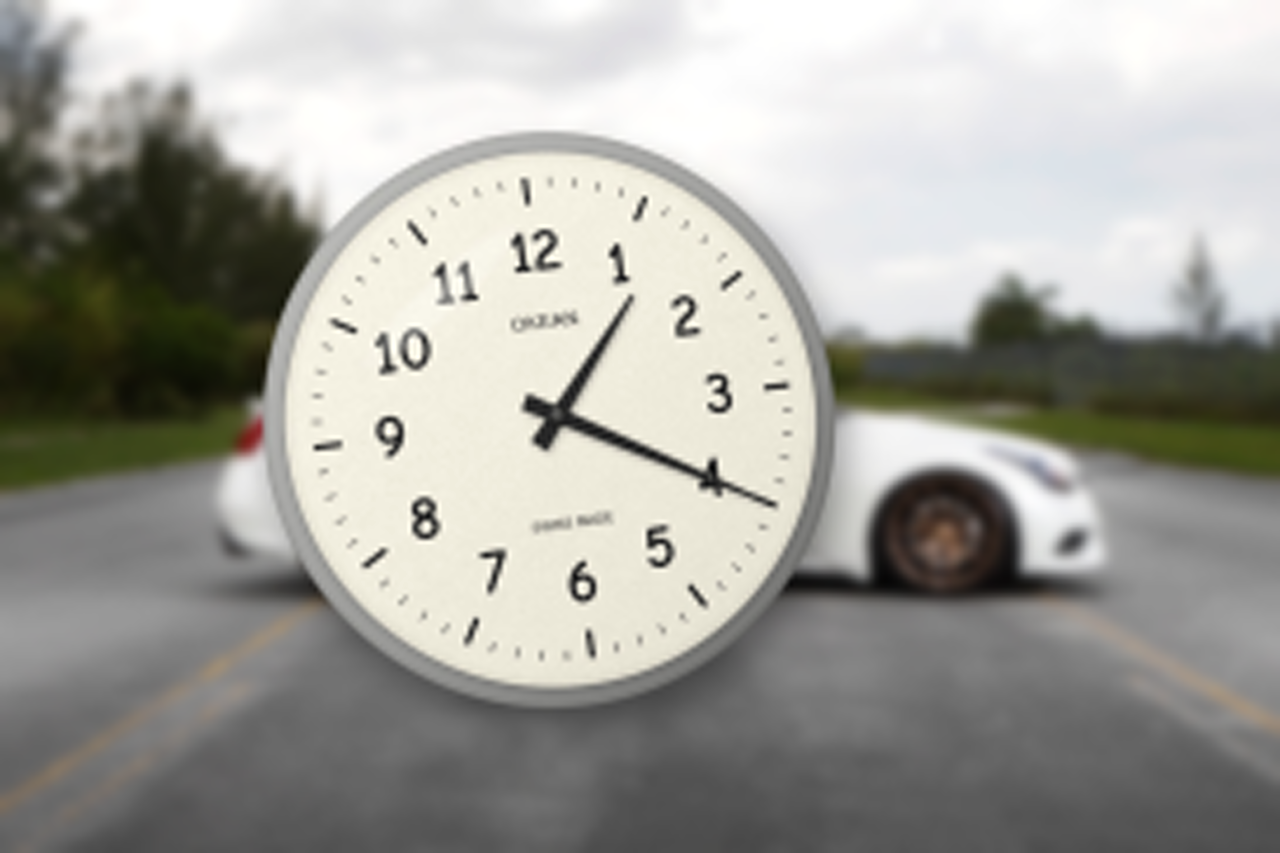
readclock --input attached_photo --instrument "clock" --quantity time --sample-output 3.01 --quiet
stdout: 1.20
